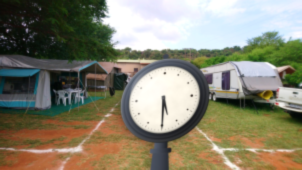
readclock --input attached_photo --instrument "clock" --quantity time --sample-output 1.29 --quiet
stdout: 5.30
